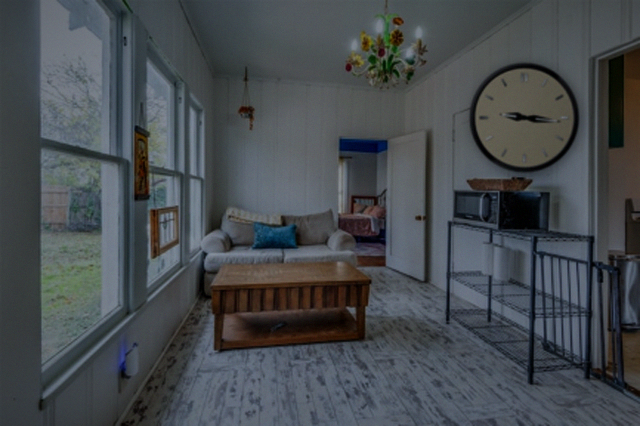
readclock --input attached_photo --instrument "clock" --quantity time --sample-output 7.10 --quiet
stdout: 9.16
